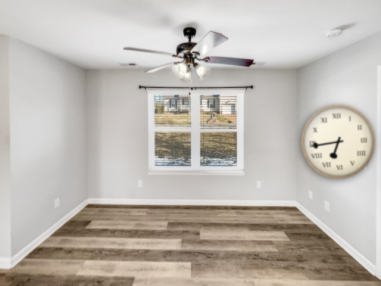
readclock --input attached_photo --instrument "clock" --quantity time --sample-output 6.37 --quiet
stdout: 6.44
